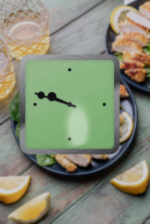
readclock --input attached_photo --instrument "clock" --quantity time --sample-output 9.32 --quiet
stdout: 9.48
